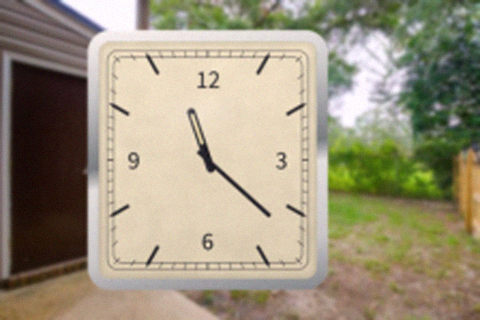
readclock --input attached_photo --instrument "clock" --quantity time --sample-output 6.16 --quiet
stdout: 11.22
